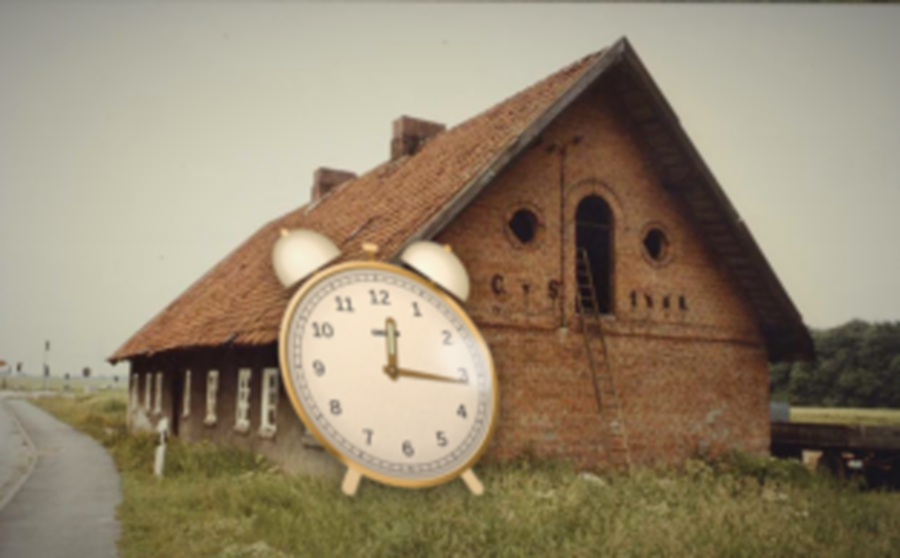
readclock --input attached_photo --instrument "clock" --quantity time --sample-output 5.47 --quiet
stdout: 12.16
